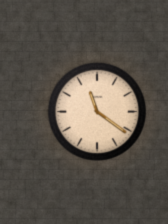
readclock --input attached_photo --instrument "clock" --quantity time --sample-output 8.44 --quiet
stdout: 11.21
